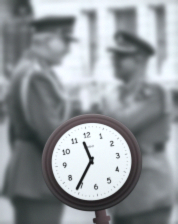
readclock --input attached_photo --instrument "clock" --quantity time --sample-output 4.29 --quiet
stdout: 11.36
